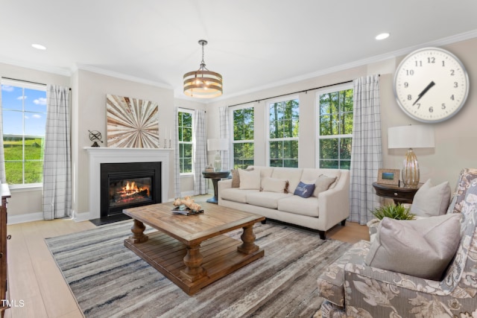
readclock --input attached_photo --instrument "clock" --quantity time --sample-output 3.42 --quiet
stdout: 7.37
